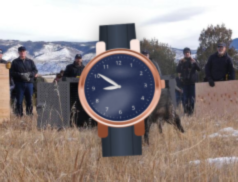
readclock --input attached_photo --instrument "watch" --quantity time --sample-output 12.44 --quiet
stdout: 8.51
